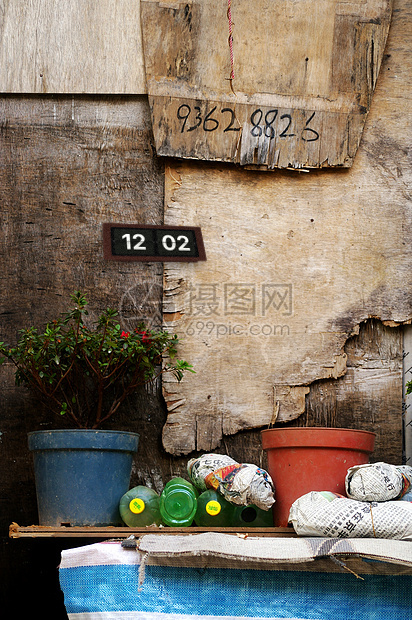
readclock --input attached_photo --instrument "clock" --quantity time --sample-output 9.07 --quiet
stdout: 12.02
